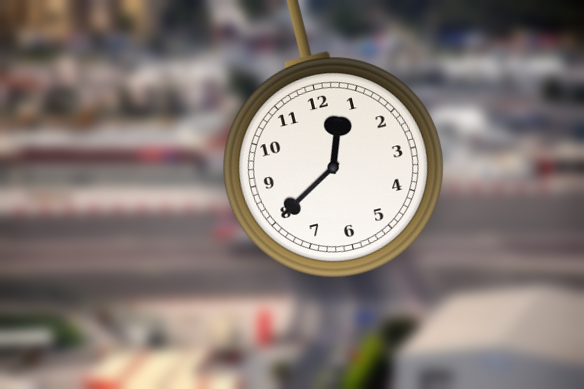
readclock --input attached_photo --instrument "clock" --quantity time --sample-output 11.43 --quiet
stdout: 12.40
